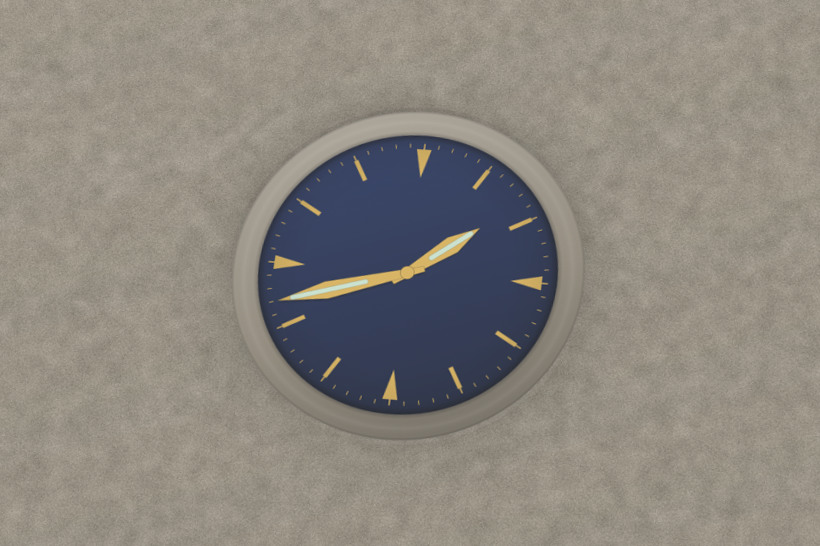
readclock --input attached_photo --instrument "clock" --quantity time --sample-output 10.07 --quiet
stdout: 1.42
